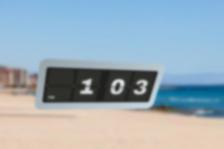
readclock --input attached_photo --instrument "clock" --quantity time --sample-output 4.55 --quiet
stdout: 1.03
